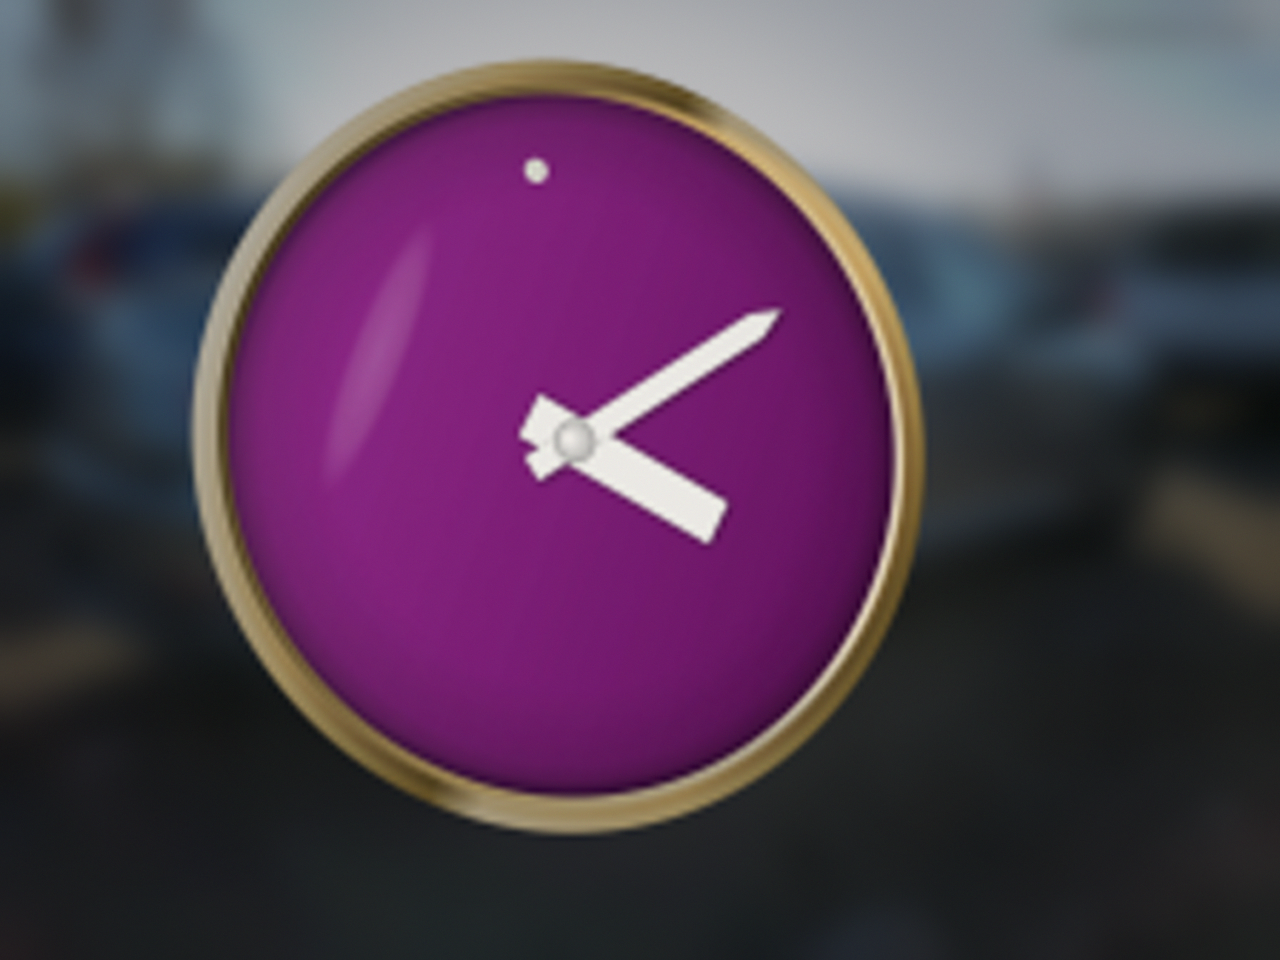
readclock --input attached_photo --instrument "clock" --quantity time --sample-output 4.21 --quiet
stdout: 4.11
